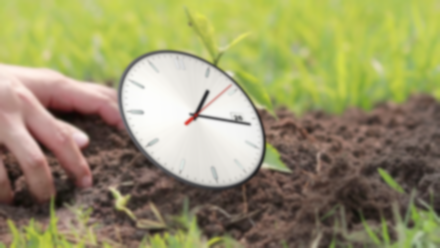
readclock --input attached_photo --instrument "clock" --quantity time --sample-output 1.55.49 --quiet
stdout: 1.16.09
